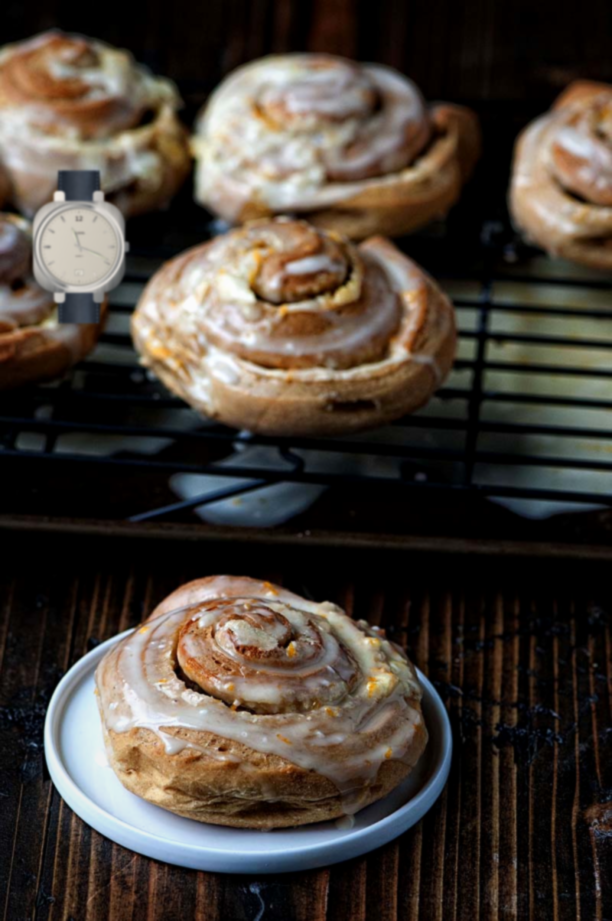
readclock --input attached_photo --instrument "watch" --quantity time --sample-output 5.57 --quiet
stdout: 11.19
